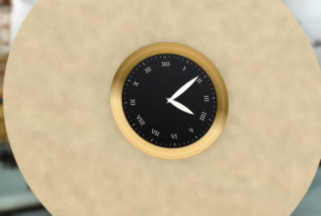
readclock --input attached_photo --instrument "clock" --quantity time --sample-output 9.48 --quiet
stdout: 4.09
